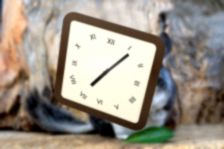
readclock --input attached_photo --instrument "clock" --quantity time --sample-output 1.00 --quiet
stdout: 7.06
